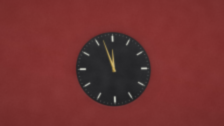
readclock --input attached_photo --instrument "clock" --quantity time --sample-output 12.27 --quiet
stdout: 11.57
